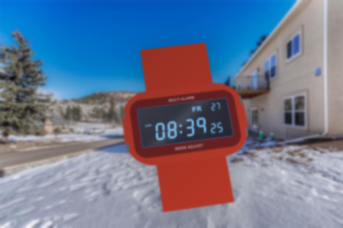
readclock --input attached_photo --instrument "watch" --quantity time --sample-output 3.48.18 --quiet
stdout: 8.39.25
